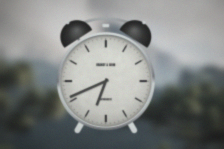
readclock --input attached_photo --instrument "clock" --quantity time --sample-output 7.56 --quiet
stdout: 6.41
